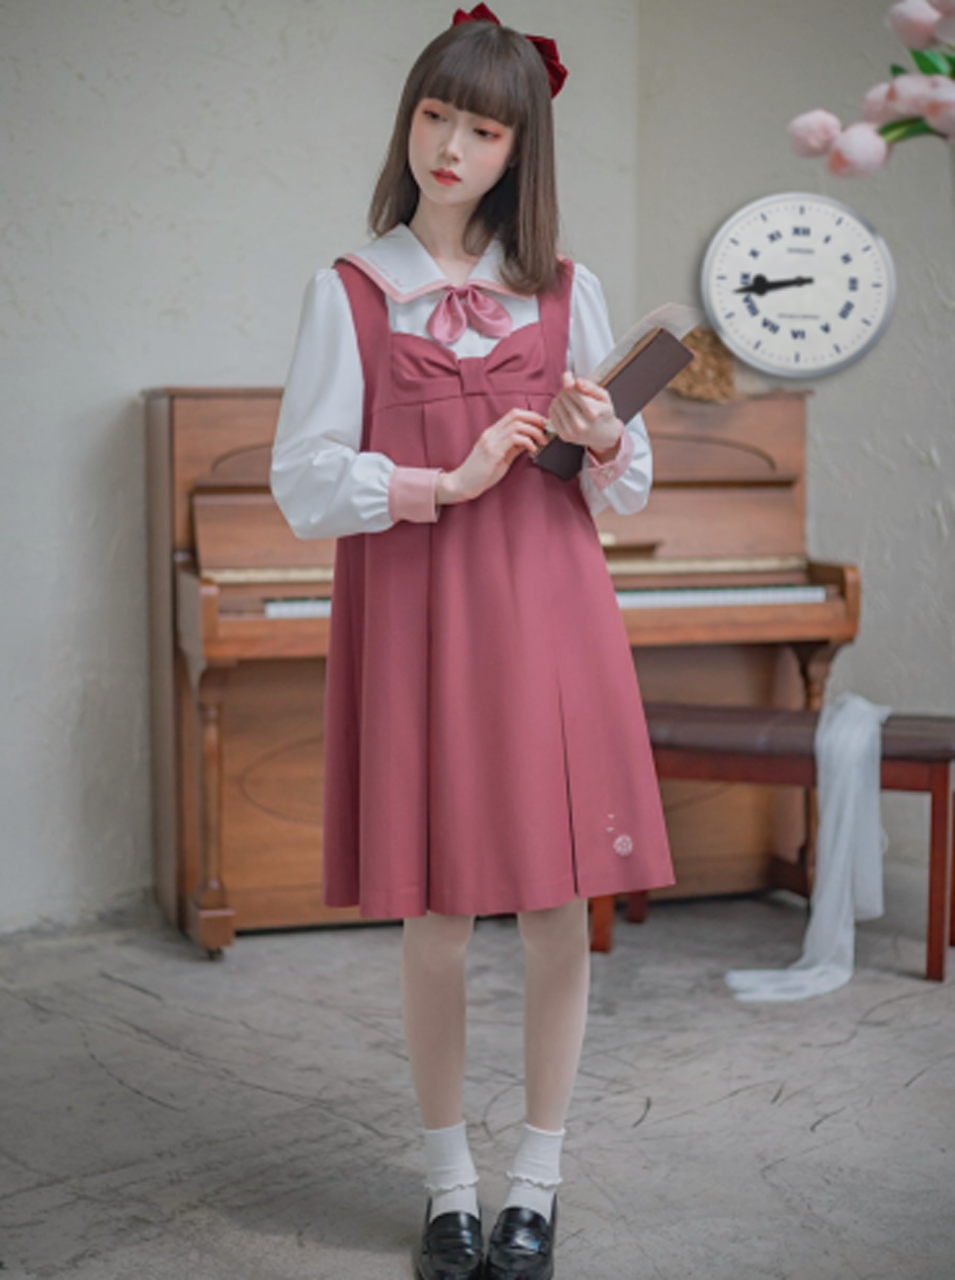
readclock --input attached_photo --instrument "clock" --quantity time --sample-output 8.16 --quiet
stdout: 8.43
